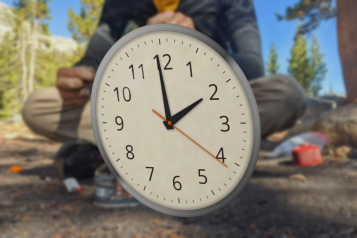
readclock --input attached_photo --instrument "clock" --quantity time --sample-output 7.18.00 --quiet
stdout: 1.59.21
